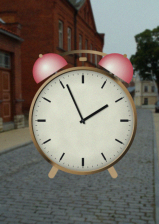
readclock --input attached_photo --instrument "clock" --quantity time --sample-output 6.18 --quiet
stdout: 1.56
